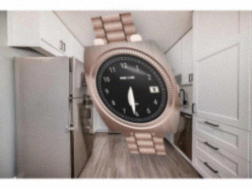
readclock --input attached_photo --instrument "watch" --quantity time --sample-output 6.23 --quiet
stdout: 6.31
